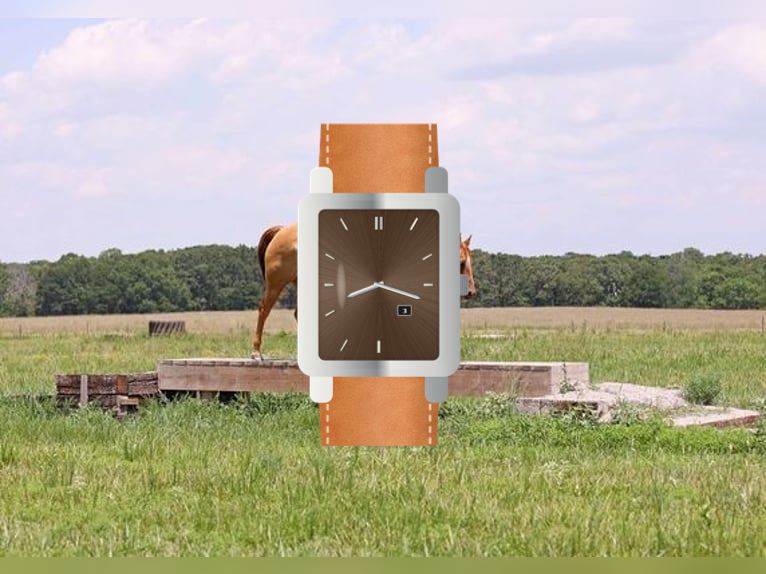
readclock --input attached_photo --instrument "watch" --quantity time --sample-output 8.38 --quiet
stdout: 8.18
